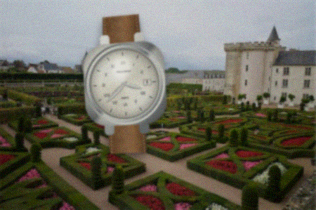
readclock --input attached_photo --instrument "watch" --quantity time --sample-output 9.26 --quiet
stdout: 3.38
